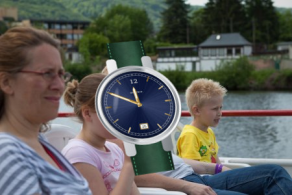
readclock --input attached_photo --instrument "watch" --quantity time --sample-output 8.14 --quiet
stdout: 11.50
